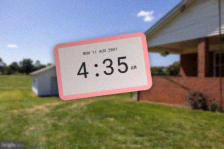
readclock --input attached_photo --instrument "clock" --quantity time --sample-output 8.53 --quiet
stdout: 4.35
